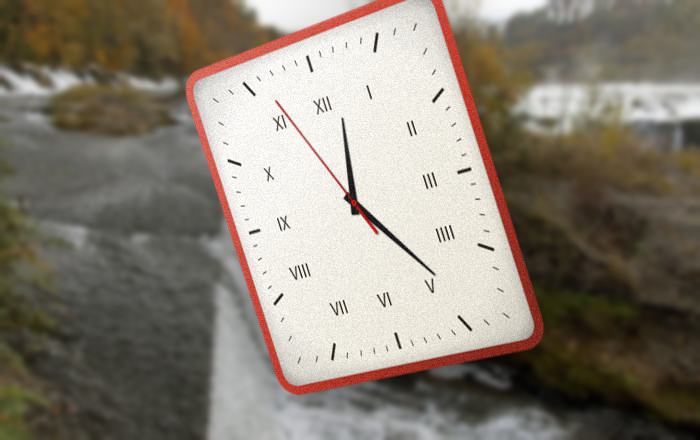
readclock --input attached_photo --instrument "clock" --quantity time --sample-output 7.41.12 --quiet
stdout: 12.23.56
